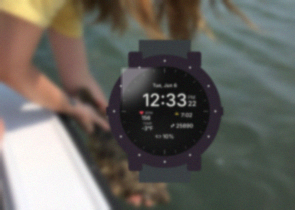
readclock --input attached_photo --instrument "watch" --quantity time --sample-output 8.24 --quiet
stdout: 12.33
